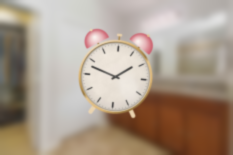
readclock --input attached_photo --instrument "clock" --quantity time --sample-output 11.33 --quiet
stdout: 1.48
